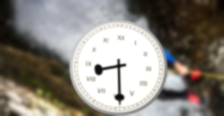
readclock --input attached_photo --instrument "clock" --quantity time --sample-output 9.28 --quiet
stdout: 8.29
